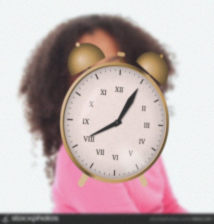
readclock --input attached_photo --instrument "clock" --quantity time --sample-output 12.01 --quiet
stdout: 8.05
